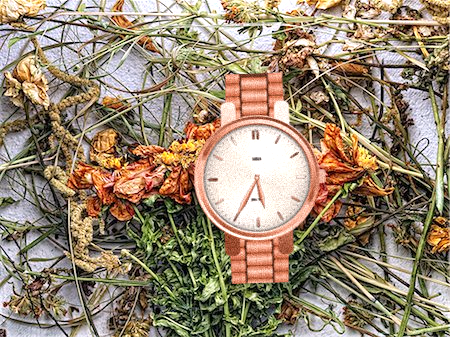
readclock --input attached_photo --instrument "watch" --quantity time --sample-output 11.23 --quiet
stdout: 5.35
